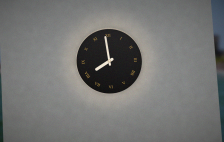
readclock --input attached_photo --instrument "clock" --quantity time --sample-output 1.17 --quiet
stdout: 7.59
